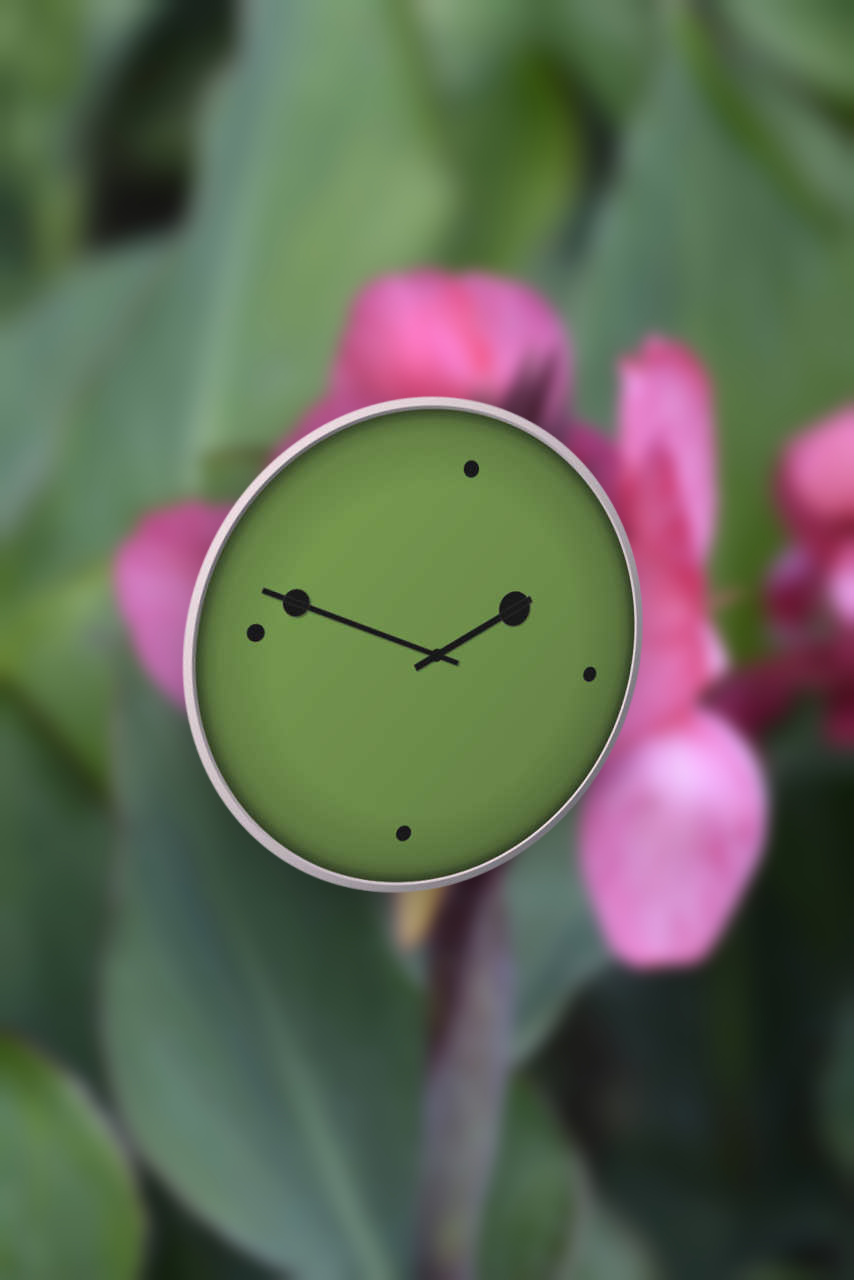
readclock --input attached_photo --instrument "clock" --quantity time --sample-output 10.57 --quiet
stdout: 1.47
